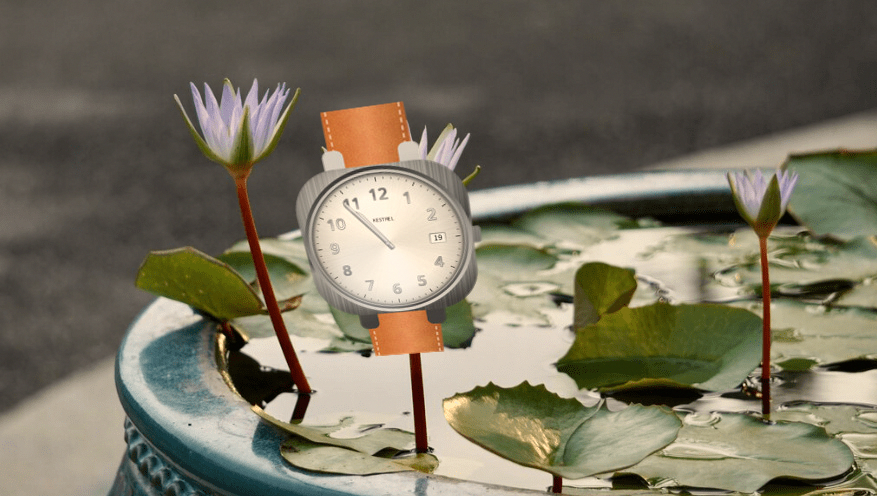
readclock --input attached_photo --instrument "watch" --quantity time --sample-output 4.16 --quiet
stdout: 10.54
